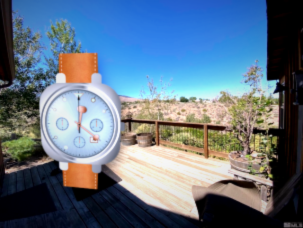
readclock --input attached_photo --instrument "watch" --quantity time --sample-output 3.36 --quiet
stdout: 12.21
